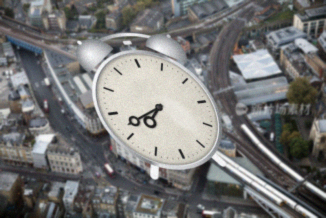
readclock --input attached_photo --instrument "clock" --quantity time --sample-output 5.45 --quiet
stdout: 7.42
